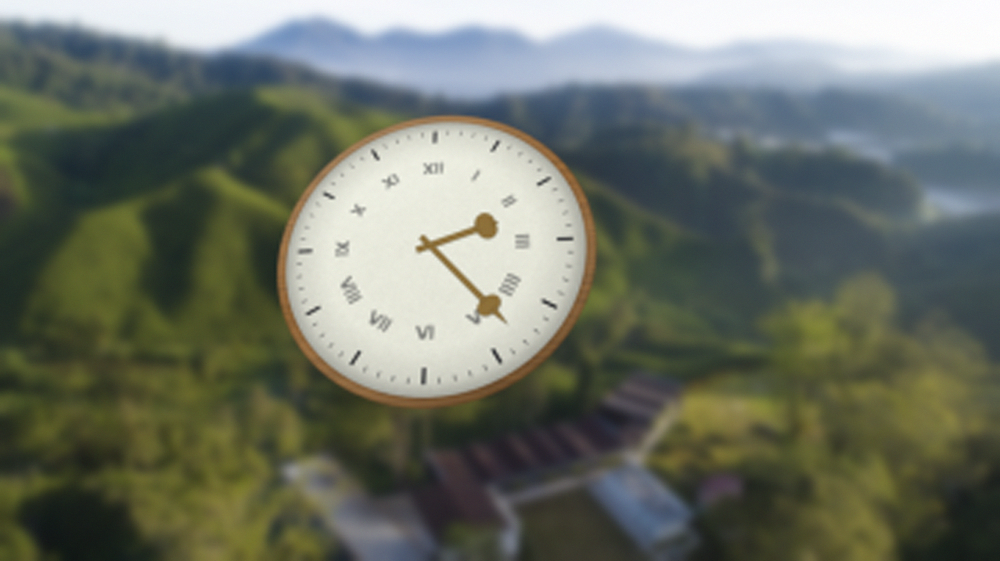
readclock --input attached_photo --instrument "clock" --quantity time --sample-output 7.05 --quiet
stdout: 2.23
